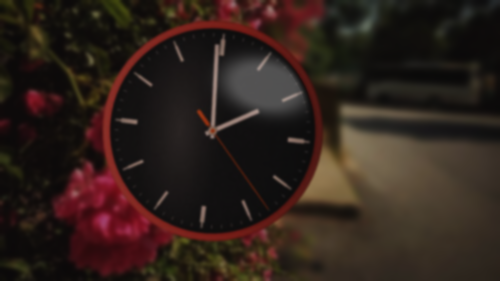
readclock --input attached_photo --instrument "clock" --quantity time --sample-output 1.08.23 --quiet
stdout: 1.59.23
